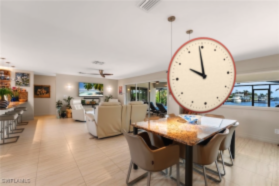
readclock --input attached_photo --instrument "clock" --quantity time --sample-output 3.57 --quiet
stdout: 9.59
